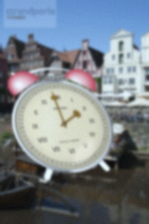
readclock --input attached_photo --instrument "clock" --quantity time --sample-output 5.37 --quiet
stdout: 1.59
